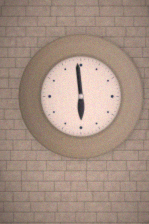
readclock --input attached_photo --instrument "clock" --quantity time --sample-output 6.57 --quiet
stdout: 5.59
